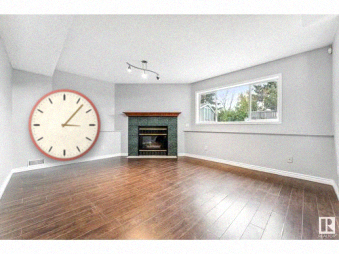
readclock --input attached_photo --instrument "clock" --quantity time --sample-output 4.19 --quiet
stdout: 3.07
